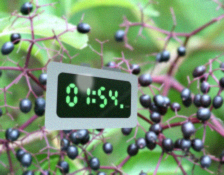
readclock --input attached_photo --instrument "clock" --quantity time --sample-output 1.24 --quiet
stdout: 1.54
